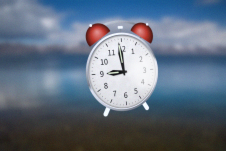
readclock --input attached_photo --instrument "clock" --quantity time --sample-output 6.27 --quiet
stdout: 8.59
